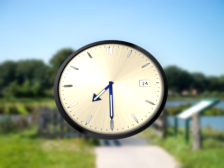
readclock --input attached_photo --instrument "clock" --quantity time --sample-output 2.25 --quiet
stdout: 7.30
